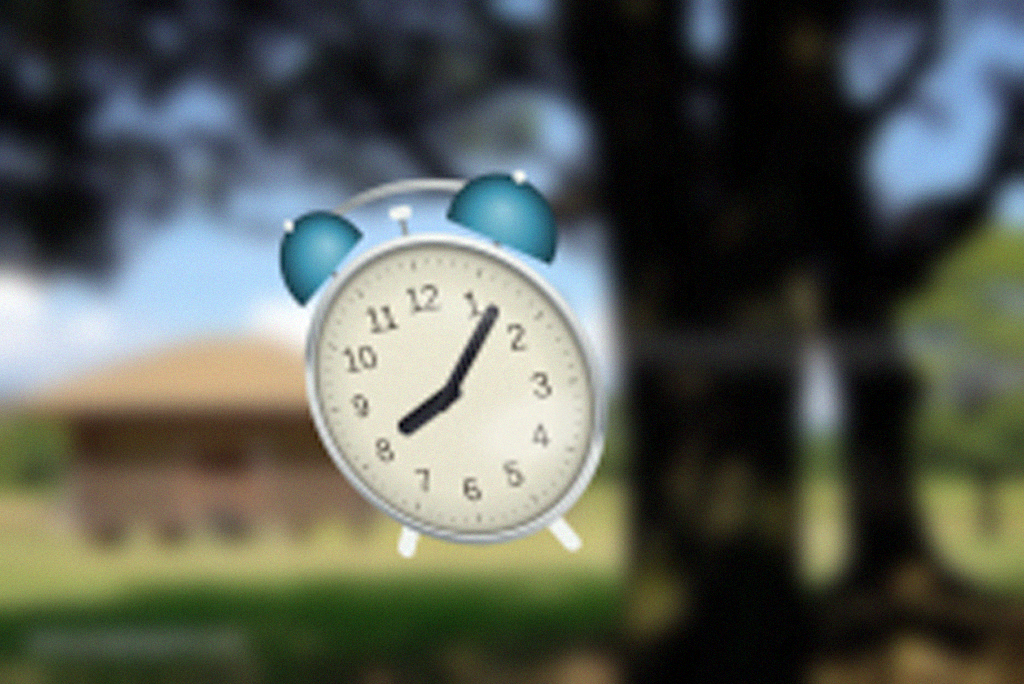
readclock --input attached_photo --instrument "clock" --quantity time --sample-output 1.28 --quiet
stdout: 8.07
